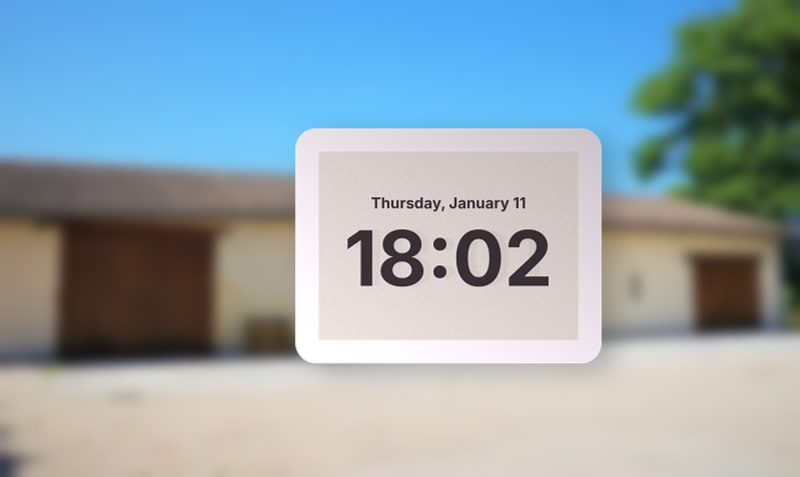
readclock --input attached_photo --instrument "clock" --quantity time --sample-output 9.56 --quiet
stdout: 18.02
